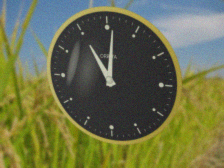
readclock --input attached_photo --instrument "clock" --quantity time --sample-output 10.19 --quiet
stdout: 11.01
